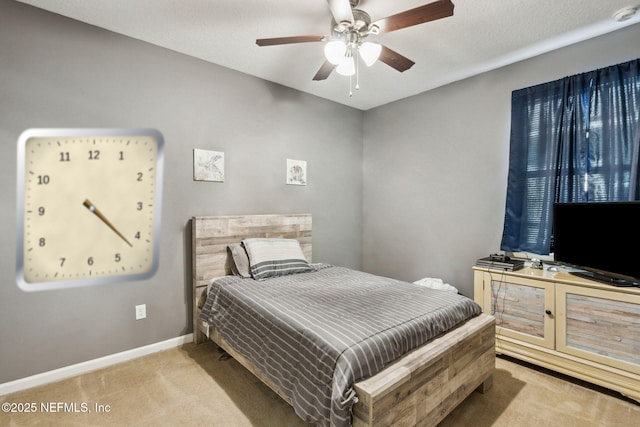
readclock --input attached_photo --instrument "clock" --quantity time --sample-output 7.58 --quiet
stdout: 4.22
